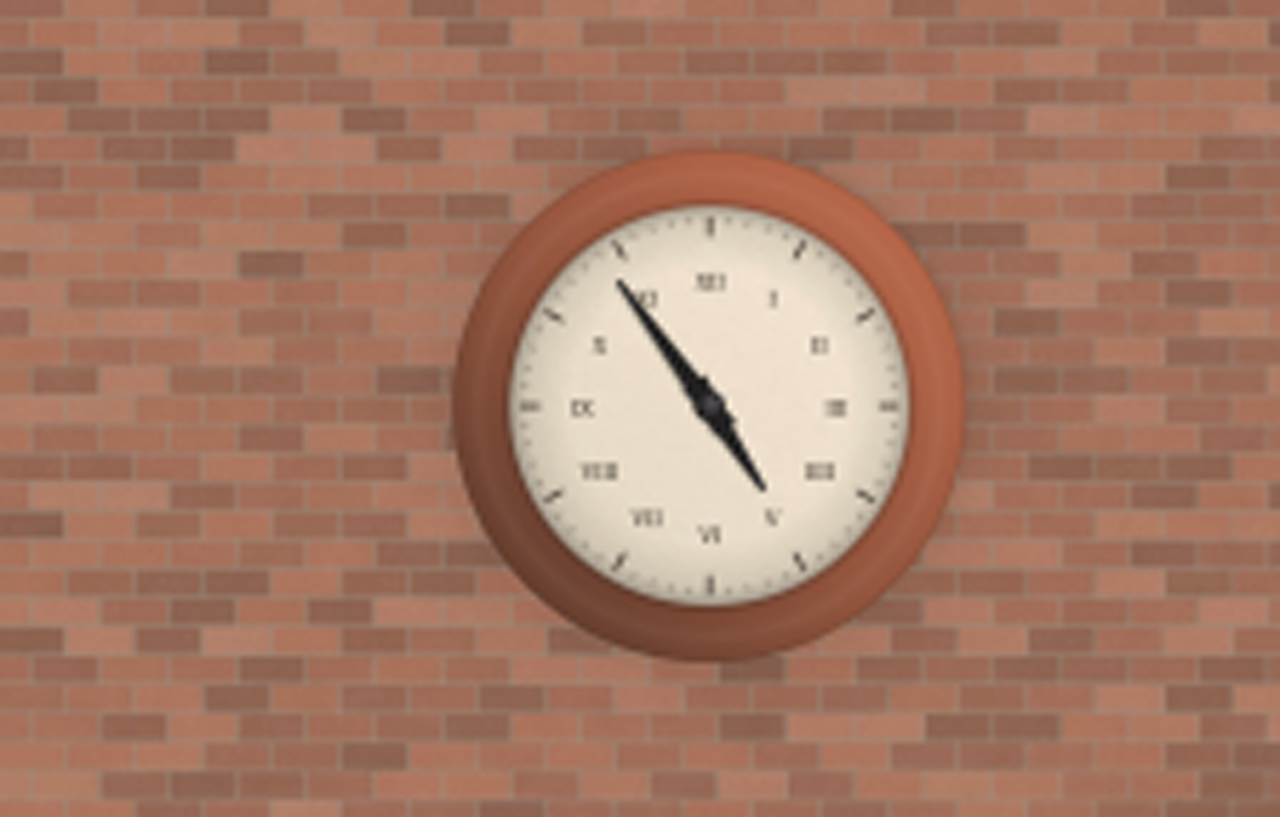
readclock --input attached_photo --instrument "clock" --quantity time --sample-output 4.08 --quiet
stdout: 4.54
